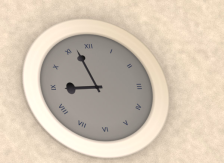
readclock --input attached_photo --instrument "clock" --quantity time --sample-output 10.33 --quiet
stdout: 8.57
